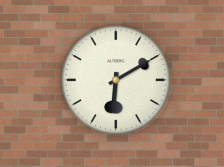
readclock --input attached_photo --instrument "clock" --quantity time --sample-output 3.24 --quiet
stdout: 6.10
